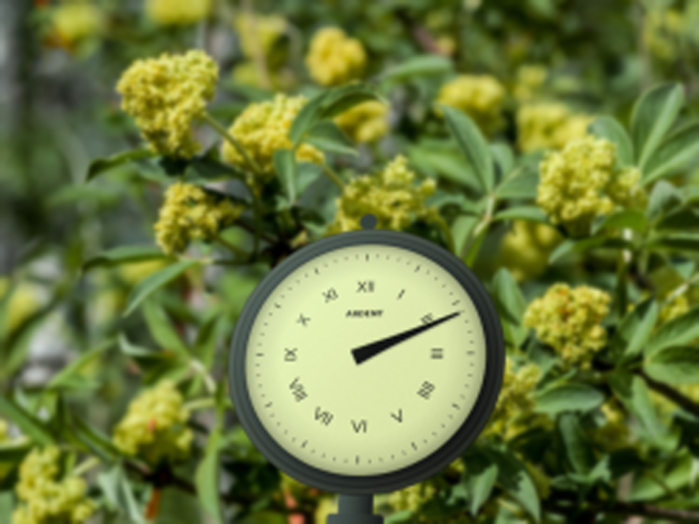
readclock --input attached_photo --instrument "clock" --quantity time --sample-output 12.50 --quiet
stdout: 2.11
